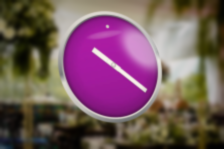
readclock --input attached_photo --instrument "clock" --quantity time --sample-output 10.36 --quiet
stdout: 10.22
